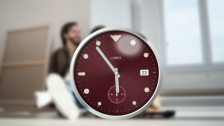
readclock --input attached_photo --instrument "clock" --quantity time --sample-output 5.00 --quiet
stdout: 5.54
